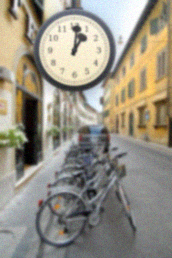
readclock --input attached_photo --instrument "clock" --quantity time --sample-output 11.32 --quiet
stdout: 1.01
